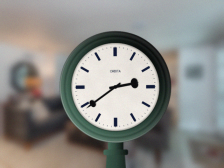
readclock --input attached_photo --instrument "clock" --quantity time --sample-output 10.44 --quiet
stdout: 2.39
